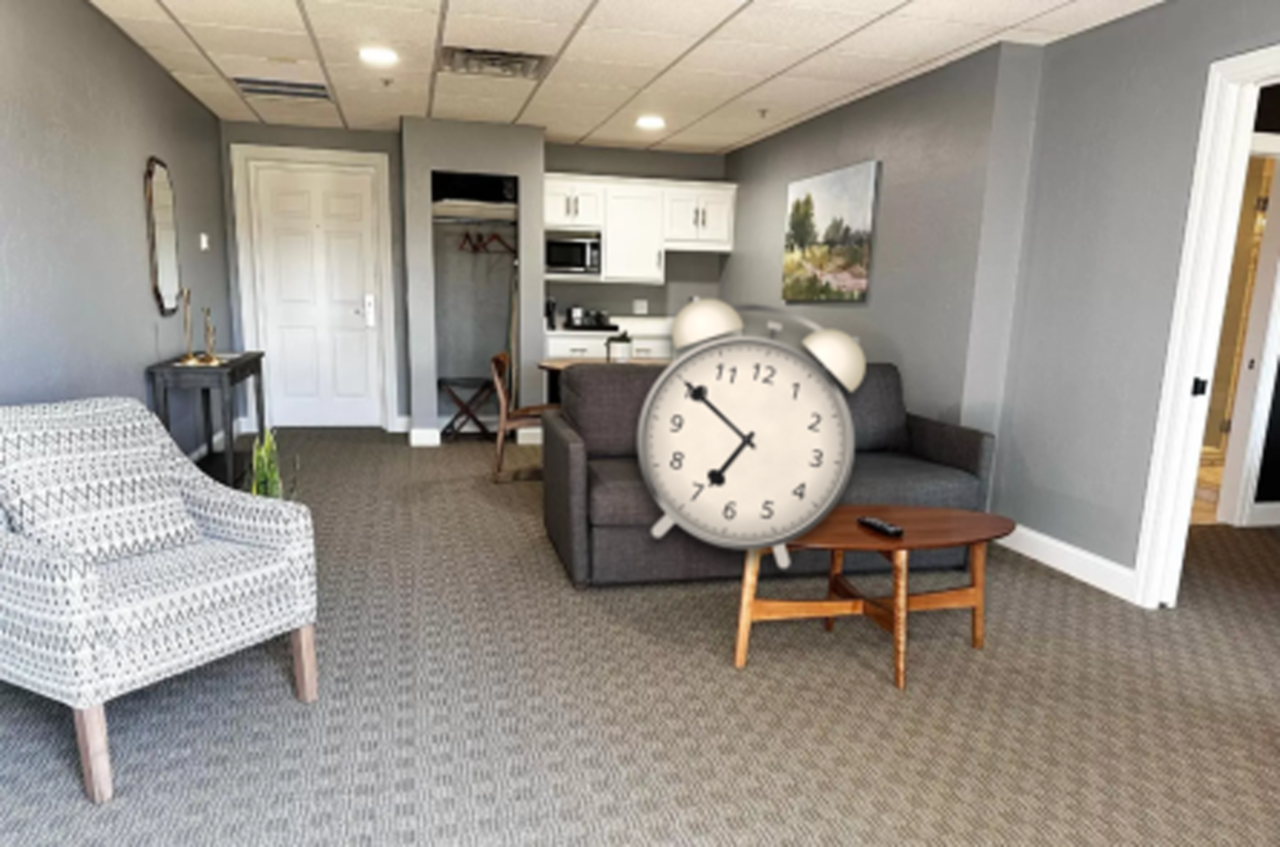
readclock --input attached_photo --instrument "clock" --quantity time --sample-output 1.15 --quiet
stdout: 6.50
